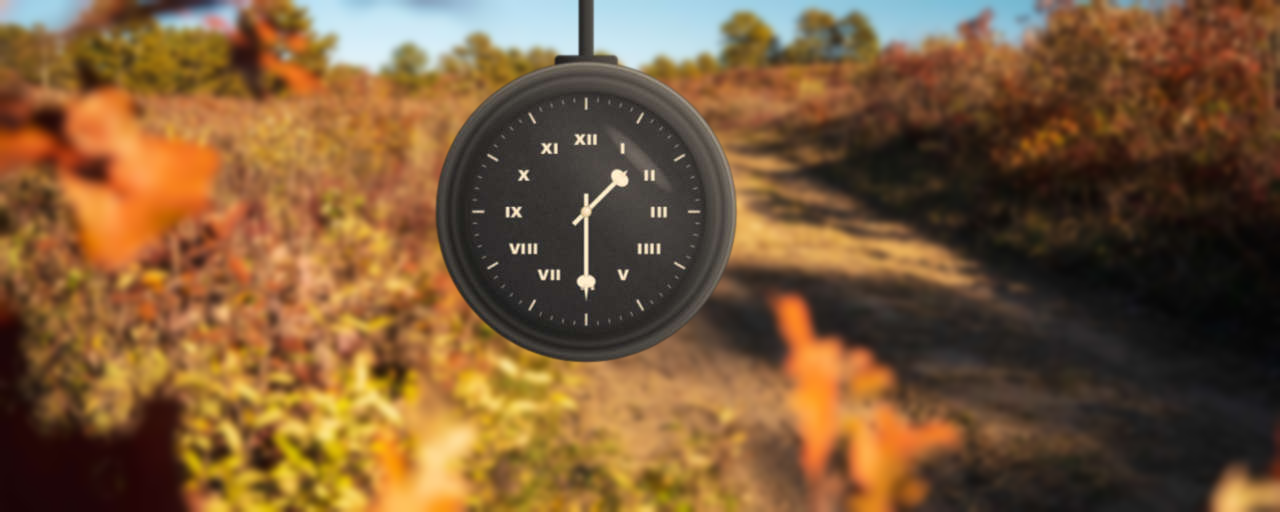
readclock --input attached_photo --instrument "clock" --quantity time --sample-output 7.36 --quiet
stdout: 1.30
